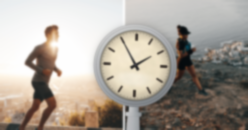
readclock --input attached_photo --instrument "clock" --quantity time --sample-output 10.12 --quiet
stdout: 1.55
